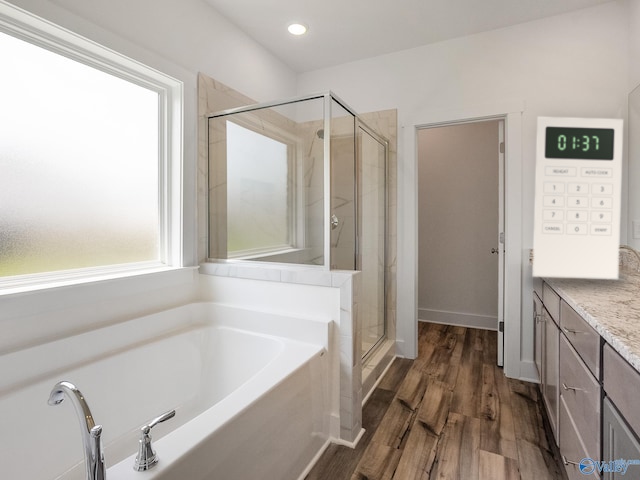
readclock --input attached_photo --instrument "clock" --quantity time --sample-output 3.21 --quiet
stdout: 1.37
